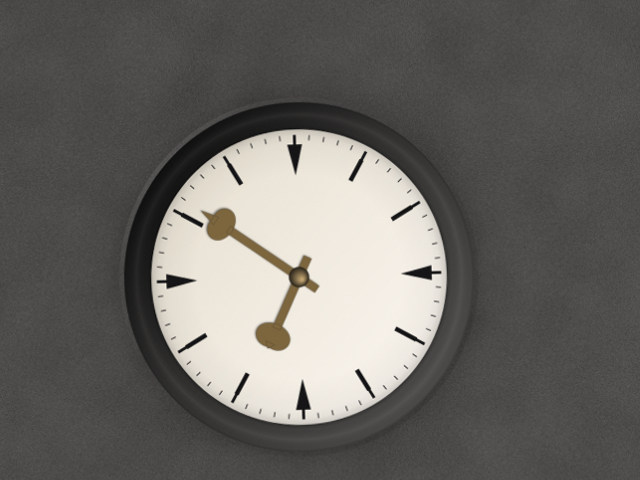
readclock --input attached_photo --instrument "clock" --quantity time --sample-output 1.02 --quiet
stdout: 6.51
